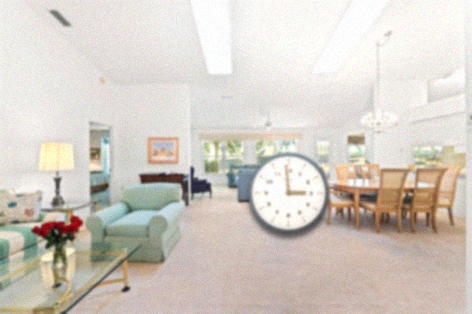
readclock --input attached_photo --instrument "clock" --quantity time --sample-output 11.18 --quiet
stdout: 2.59
